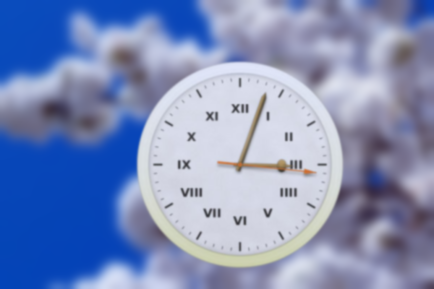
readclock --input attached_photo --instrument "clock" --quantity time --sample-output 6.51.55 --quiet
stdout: 3.03.16
